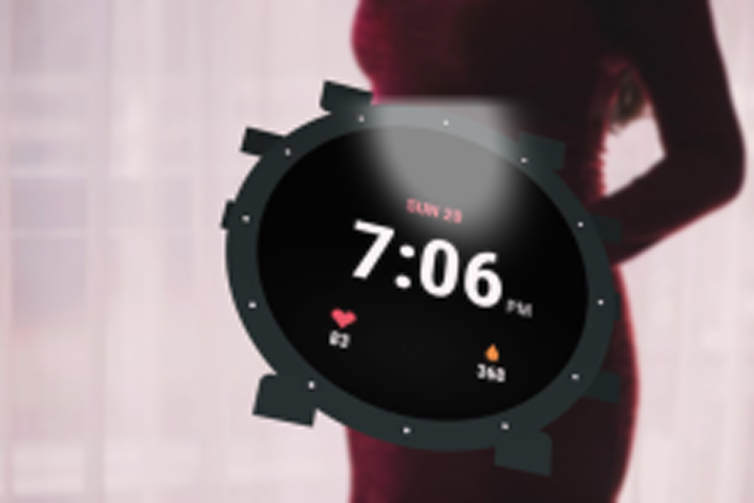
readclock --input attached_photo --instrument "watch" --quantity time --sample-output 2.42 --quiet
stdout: 7.06
